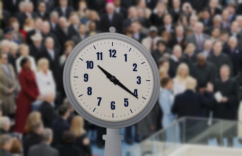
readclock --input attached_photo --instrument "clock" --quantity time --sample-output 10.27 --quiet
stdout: 10.21
